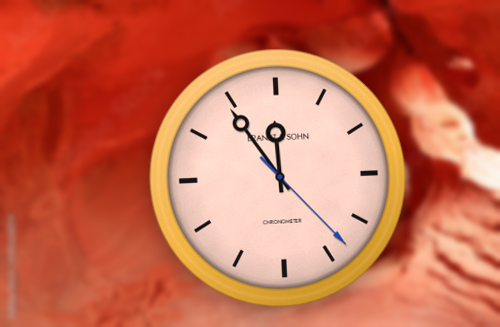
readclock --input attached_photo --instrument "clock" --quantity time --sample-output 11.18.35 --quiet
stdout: 11.54.23
